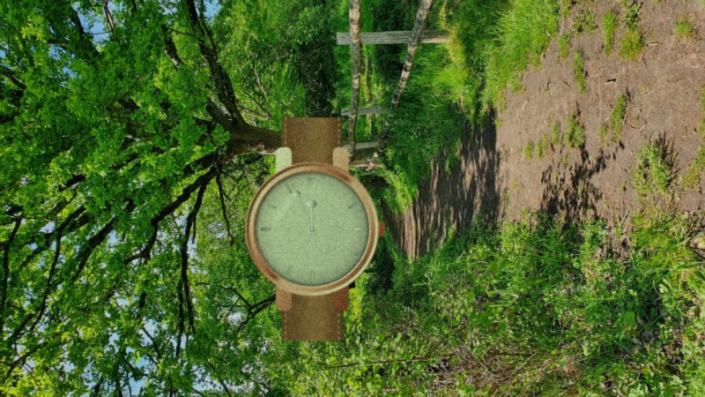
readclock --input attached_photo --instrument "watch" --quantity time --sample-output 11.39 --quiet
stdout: 11.56
